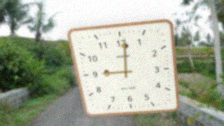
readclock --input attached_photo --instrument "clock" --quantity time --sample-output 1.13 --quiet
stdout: 9.01
